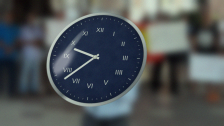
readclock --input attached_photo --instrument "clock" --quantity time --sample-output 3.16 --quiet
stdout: 9.38
